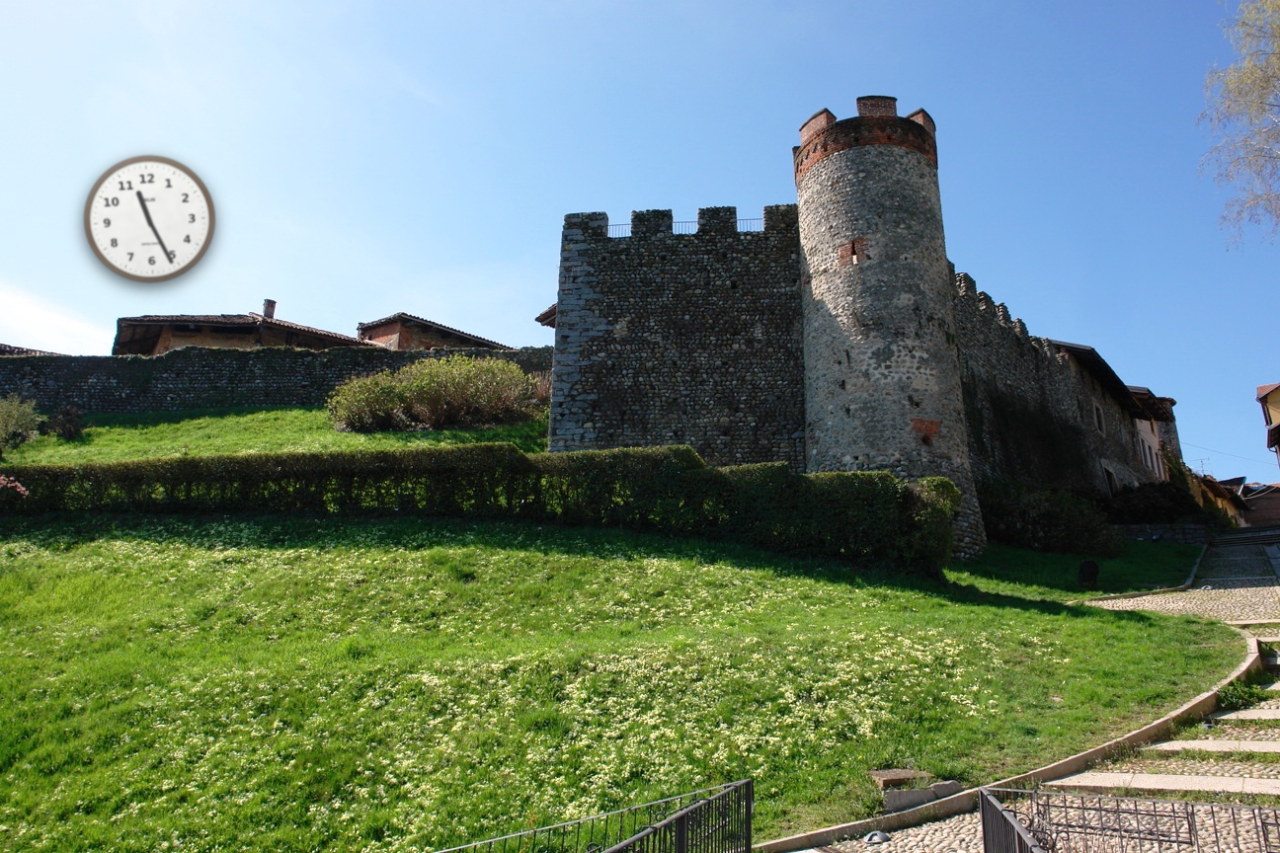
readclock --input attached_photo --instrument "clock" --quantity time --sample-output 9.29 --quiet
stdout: 11.26
